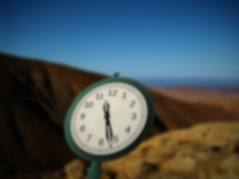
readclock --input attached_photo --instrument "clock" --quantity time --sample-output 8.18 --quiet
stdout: 11.27
